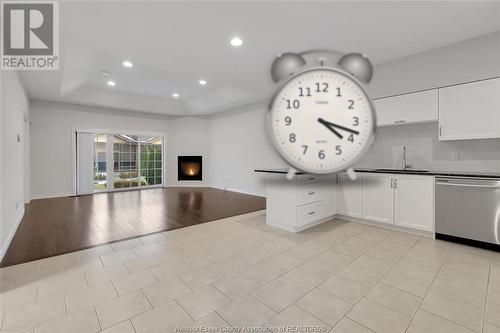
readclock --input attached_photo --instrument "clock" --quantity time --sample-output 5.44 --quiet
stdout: 4.18
